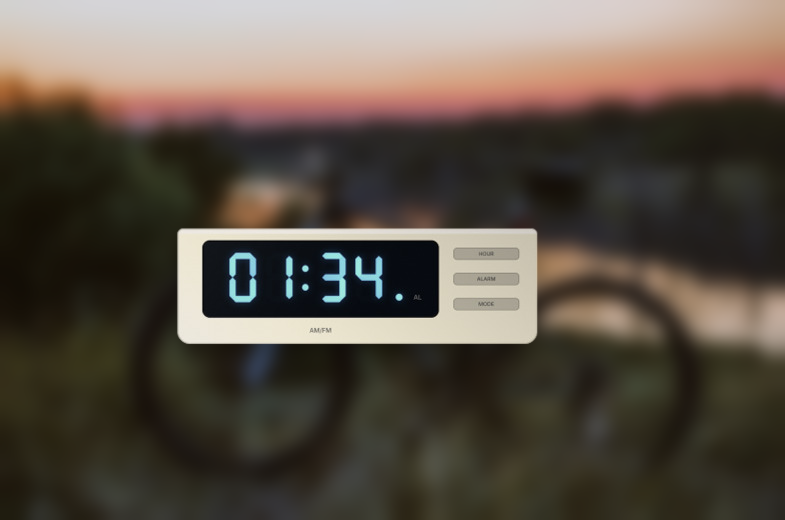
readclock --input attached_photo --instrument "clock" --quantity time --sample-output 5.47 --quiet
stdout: 1.34
